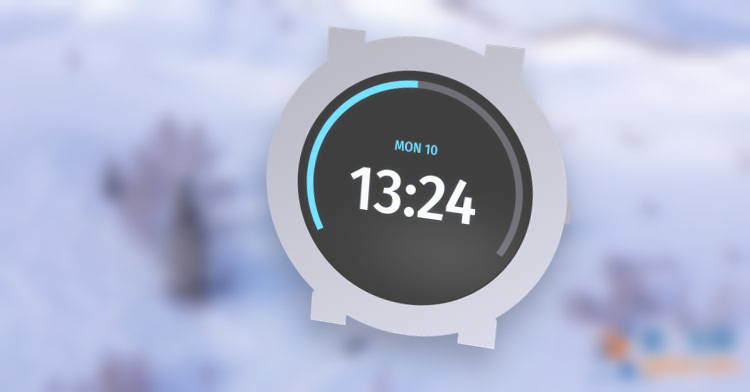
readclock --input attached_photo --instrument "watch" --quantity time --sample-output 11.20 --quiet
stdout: 13.24
